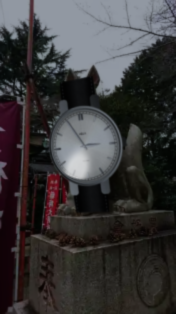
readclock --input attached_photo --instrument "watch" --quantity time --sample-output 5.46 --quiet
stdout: 2.55
